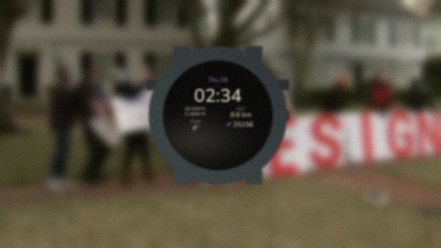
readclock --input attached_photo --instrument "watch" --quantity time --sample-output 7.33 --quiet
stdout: 2.34
